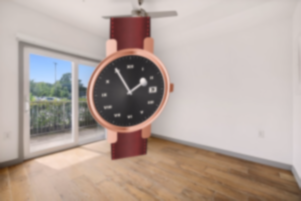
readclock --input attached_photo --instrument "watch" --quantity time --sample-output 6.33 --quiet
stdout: 1.55
